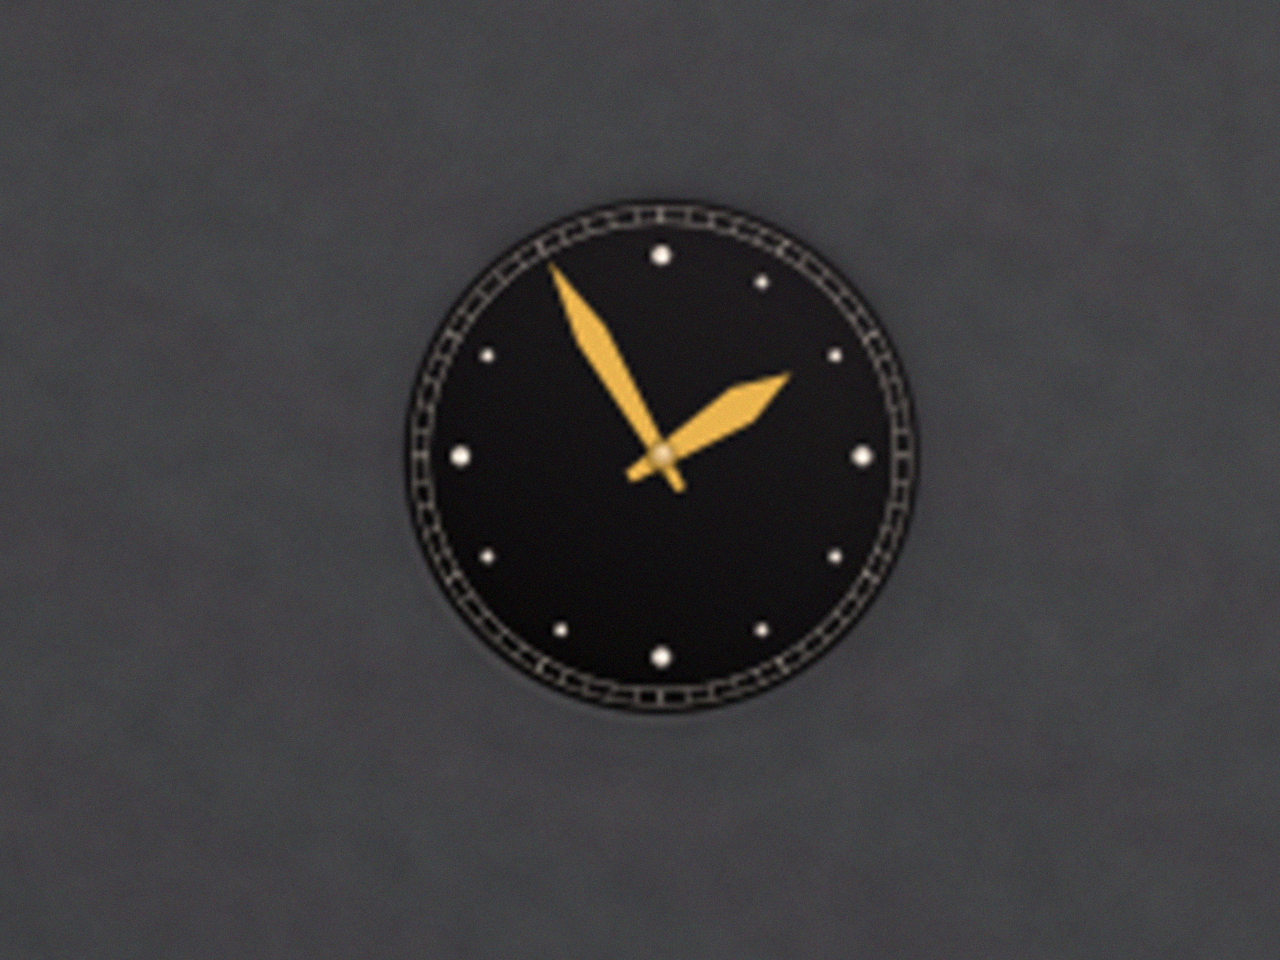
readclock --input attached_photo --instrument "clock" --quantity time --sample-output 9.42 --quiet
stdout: 1.55
